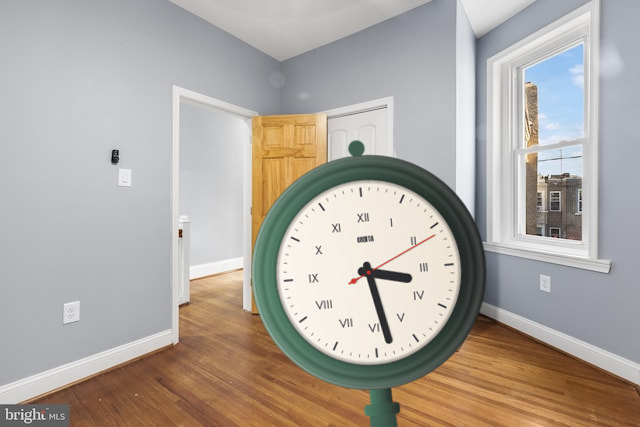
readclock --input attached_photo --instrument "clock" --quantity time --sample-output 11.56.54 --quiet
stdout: 3.28.11
